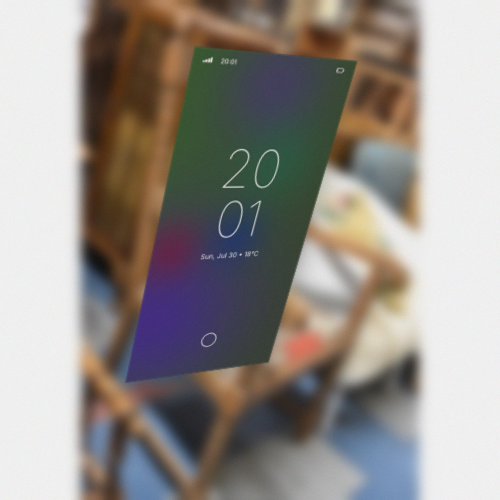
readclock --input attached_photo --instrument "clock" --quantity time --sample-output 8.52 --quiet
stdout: 20.01
